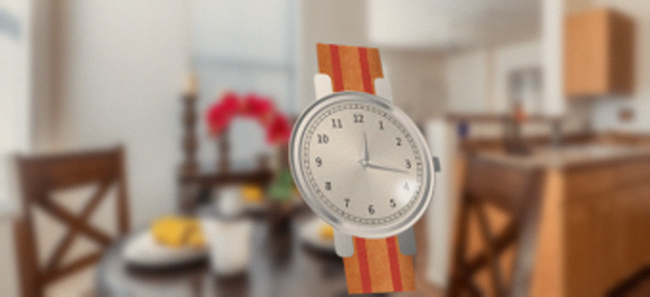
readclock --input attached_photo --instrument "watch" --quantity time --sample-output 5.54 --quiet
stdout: 12.17
